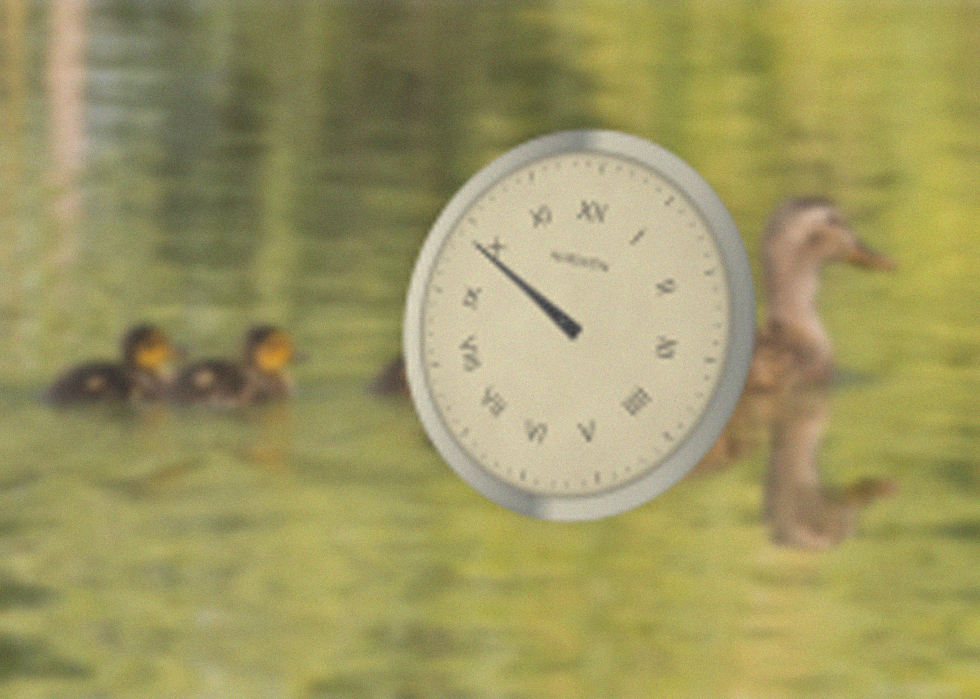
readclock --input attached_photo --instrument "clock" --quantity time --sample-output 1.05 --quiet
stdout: 9.49
